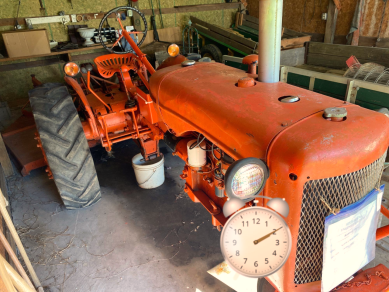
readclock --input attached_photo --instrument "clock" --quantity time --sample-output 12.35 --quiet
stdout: 2.10
